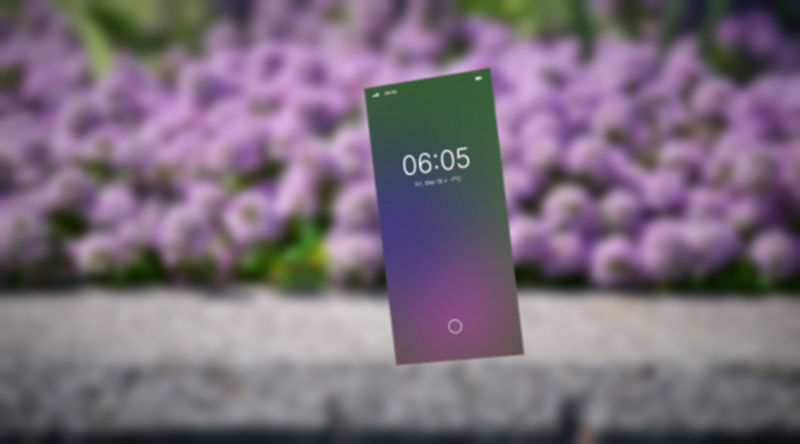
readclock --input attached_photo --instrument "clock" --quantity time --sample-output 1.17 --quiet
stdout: 6.05
